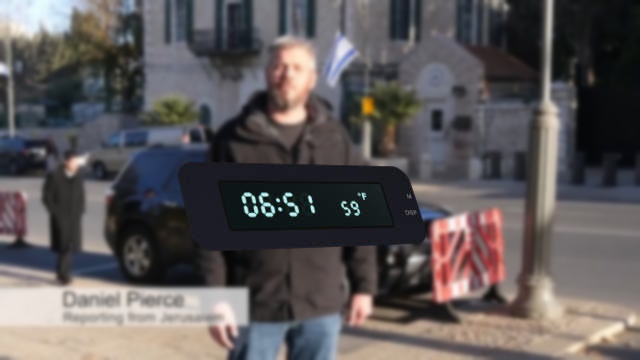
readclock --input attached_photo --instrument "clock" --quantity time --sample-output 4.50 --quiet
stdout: 6.51
